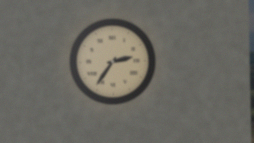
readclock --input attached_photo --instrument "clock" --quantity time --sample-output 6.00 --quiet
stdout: 2.36
